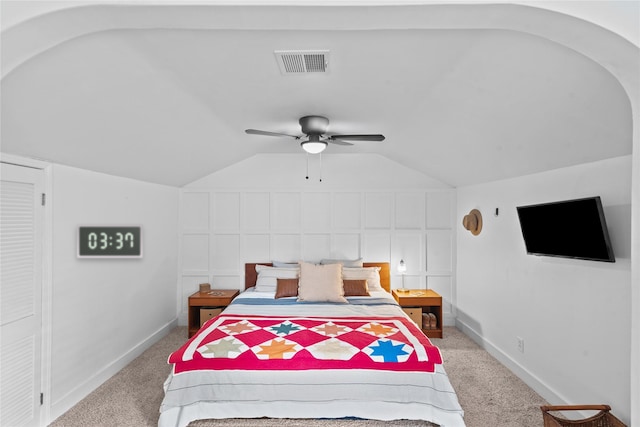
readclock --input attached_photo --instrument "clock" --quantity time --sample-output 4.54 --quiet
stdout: 3.37
